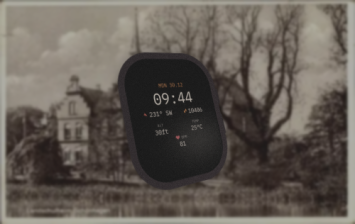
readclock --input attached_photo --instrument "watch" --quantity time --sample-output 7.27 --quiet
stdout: 9.44
